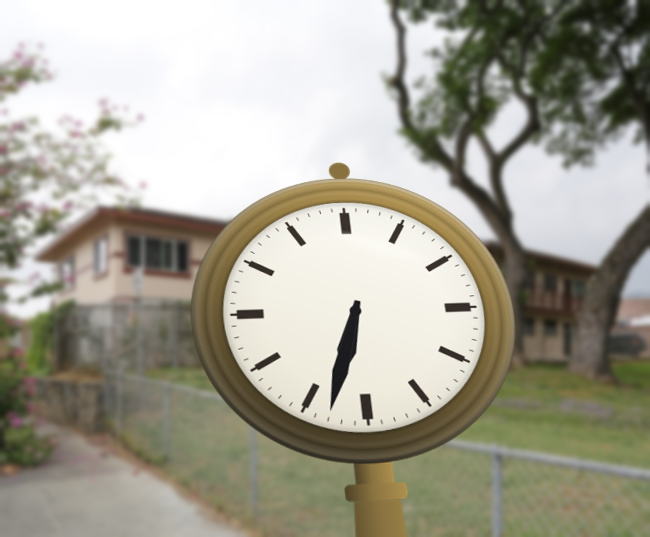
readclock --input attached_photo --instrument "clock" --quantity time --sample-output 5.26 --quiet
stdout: 6.33
